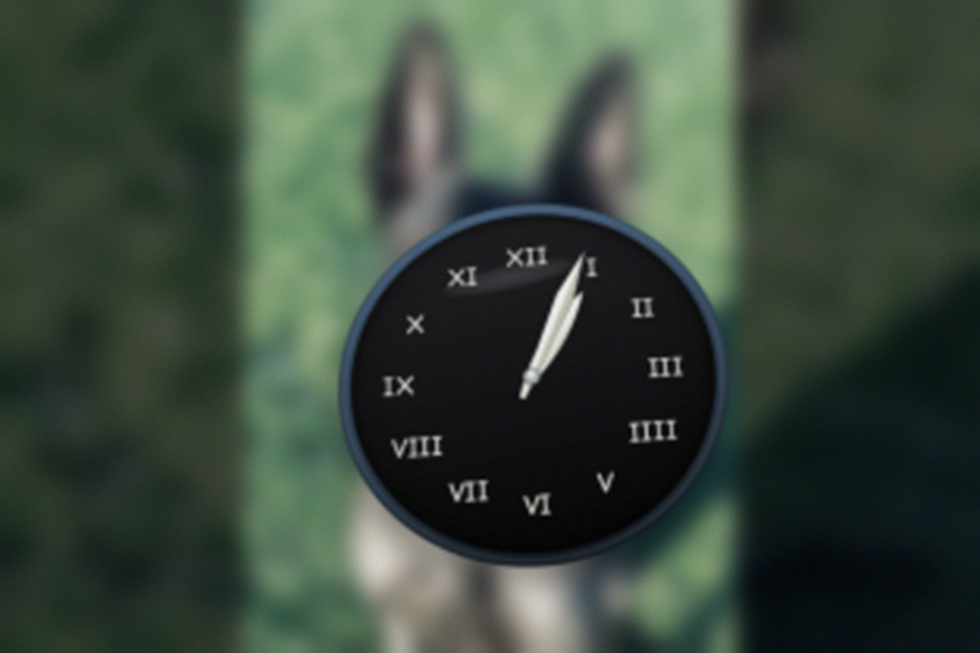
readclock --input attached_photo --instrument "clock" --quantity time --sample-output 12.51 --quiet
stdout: 1.04
